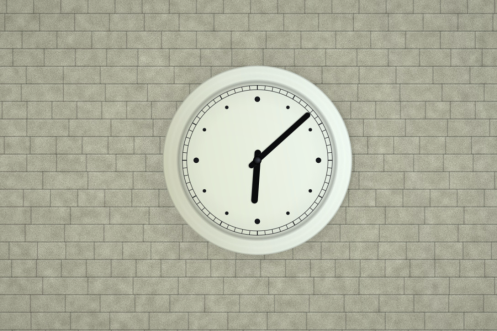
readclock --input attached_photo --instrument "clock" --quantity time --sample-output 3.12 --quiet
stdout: 6.08
